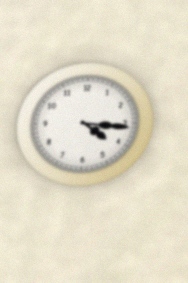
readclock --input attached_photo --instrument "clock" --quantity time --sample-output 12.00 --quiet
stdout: 4.16
